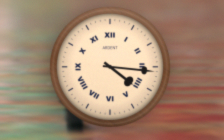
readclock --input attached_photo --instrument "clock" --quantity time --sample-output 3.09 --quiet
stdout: 4.16
